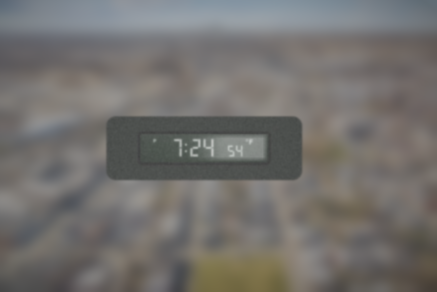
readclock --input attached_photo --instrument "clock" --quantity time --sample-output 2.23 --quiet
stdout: 7.24
